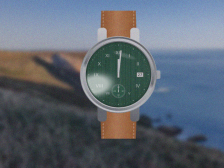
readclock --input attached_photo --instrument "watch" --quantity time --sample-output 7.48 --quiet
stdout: 12.01
